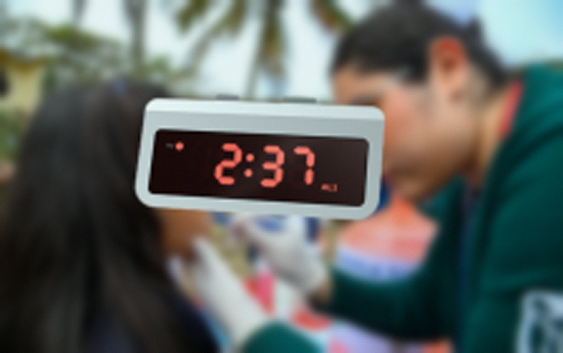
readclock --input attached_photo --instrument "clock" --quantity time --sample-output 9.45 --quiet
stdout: 2.37
